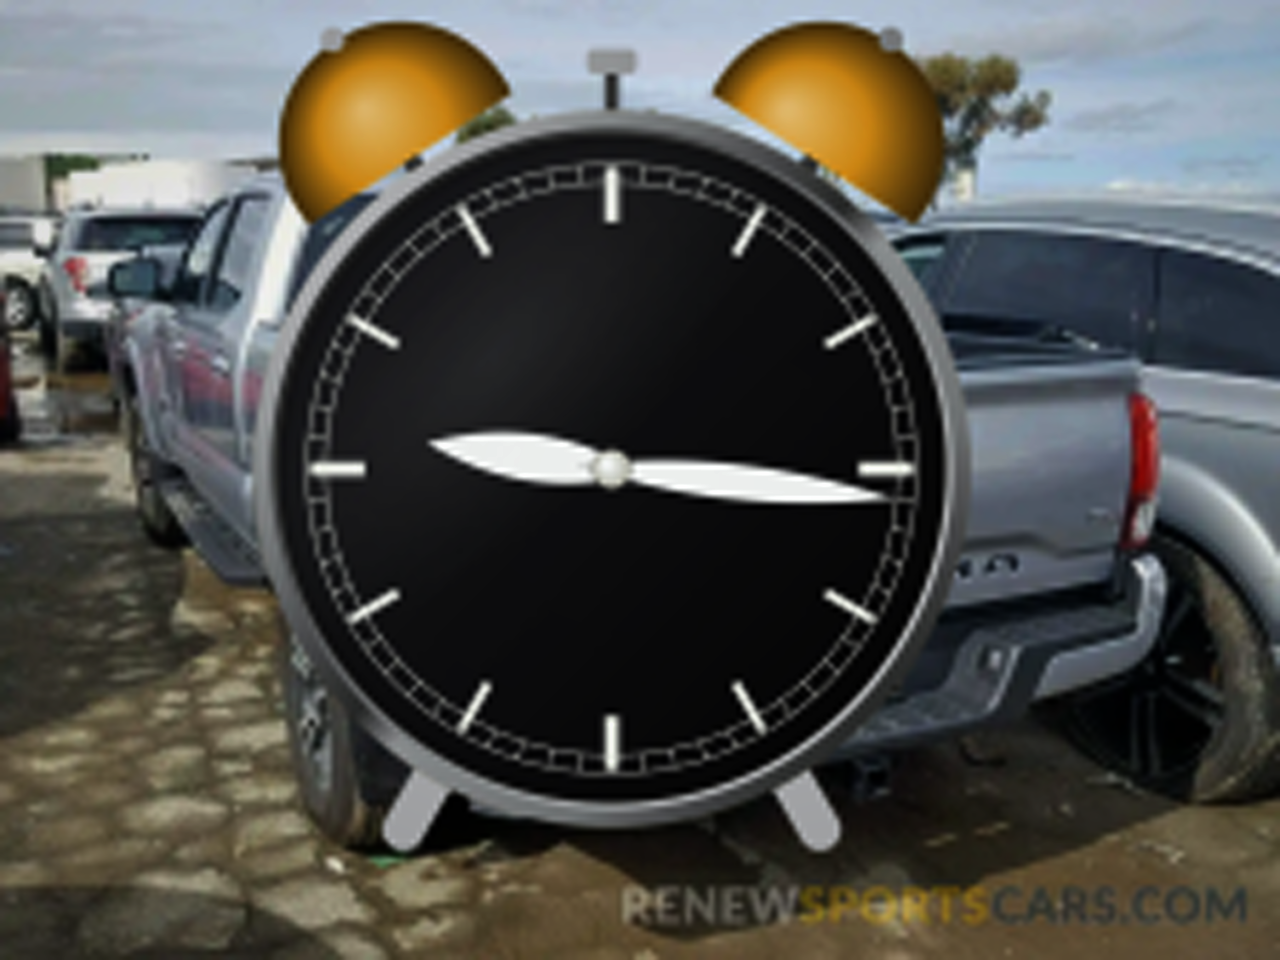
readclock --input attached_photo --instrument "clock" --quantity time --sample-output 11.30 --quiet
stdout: 9.16
